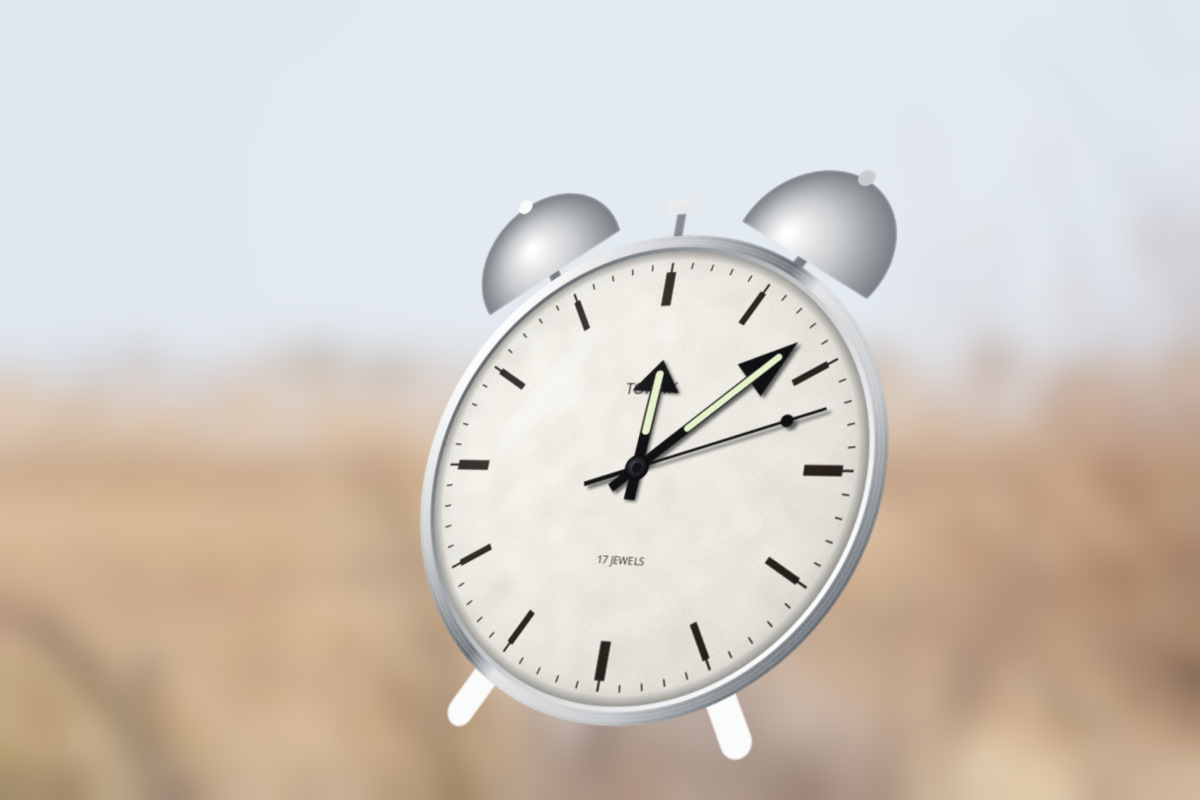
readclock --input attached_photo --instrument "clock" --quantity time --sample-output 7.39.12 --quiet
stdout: 12.08.12
